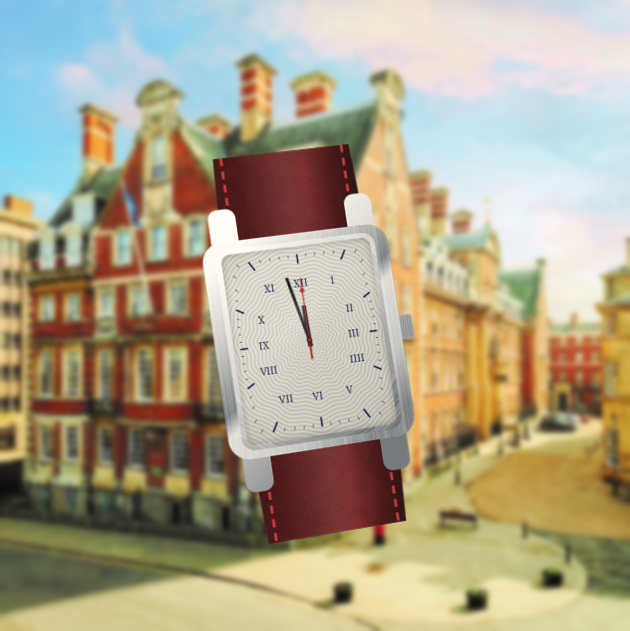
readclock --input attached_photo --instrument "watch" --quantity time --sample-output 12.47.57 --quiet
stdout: 11.58.00
